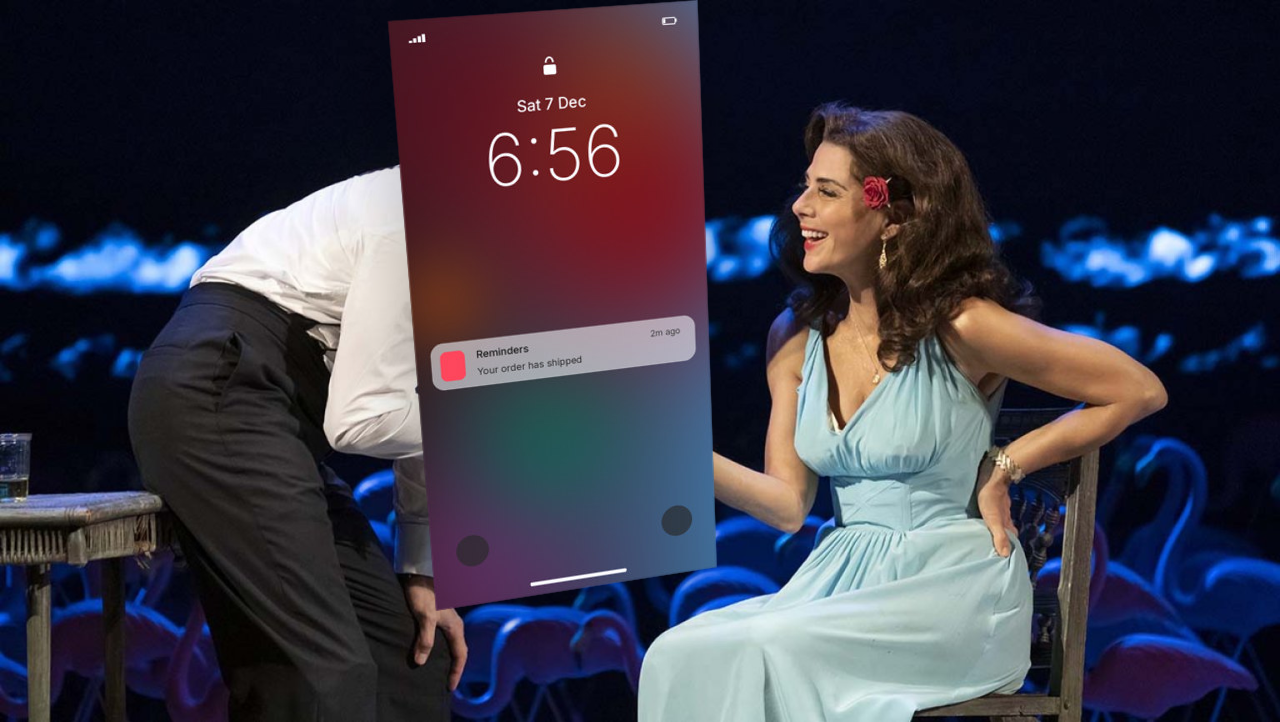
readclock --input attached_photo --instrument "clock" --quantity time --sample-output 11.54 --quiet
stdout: 6.56
